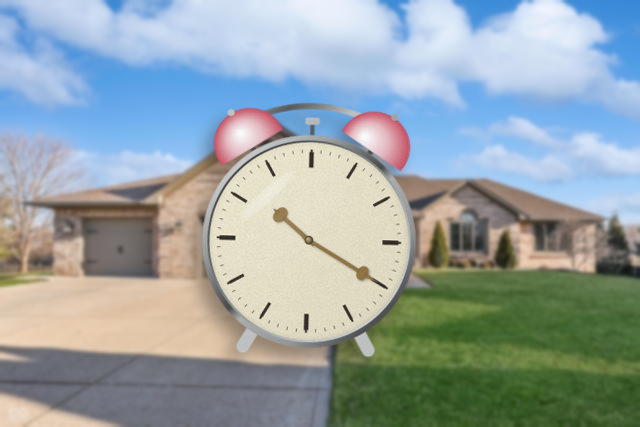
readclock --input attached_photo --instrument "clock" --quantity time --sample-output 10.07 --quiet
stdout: 10.20
